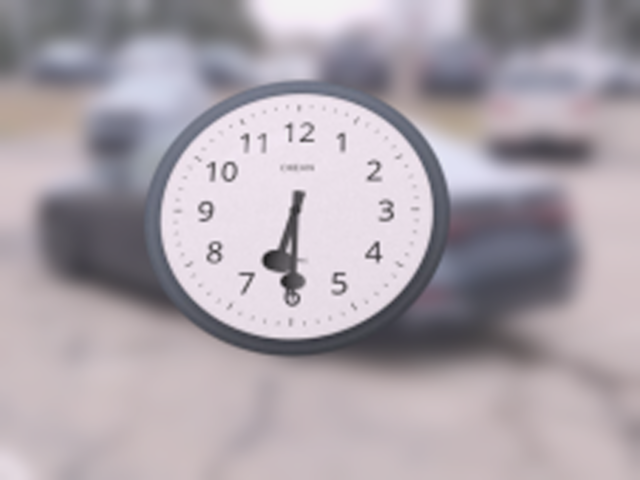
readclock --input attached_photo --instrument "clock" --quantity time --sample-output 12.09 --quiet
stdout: 6.30
